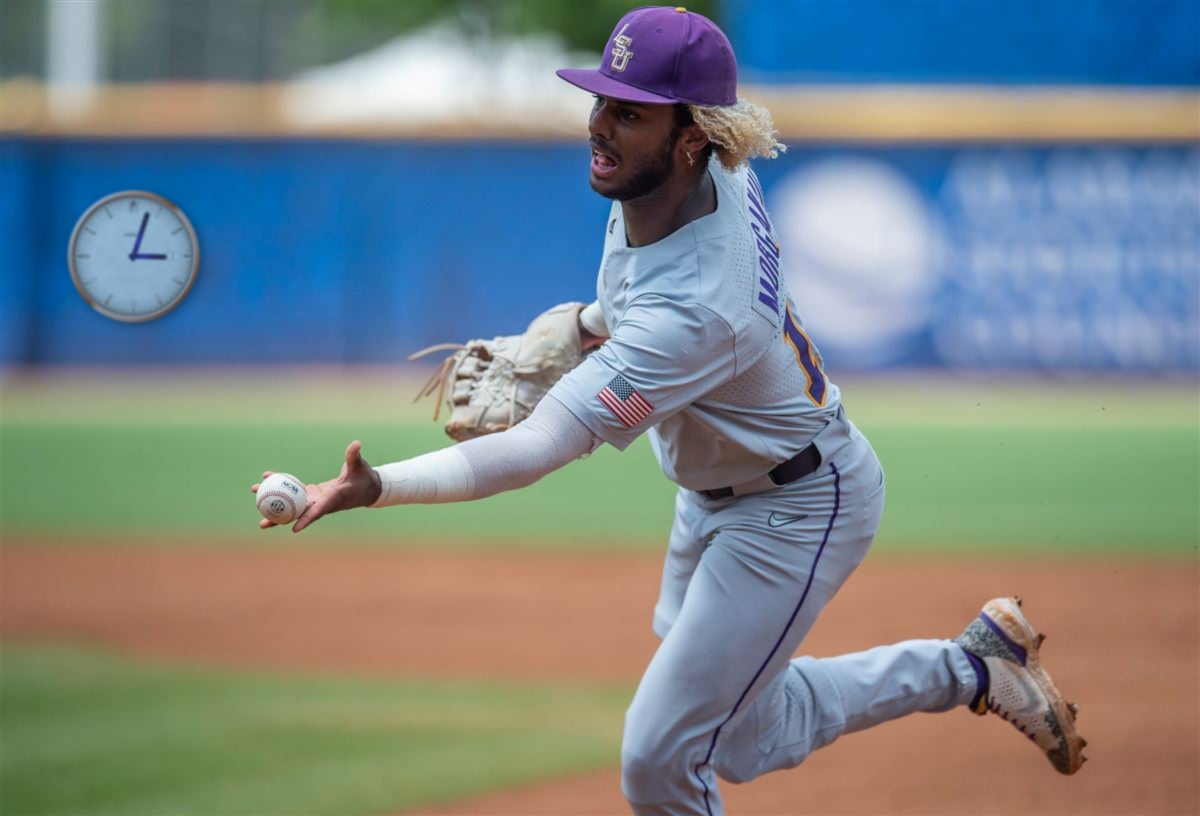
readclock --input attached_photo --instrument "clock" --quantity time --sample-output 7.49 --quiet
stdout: 3.03
